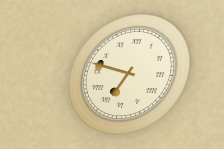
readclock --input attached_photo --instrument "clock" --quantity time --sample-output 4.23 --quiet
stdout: 6.47
